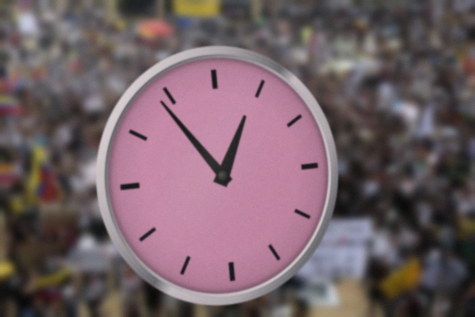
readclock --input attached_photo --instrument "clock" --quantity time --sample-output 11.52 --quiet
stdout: 12.54
